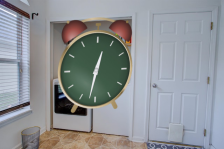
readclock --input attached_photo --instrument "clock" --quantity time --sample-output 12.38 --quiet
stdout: 12.32
